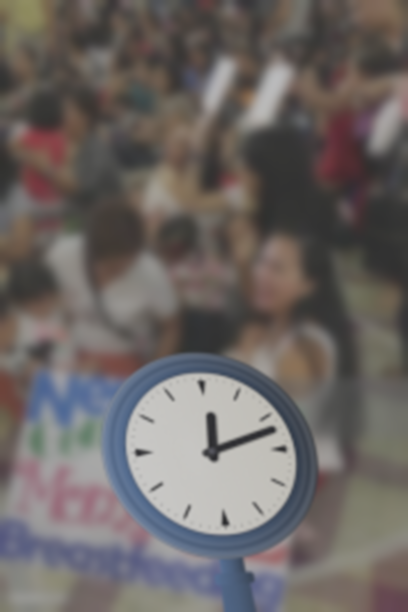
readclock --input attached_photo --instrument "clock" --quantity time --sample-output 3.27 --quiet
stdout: 12.12
